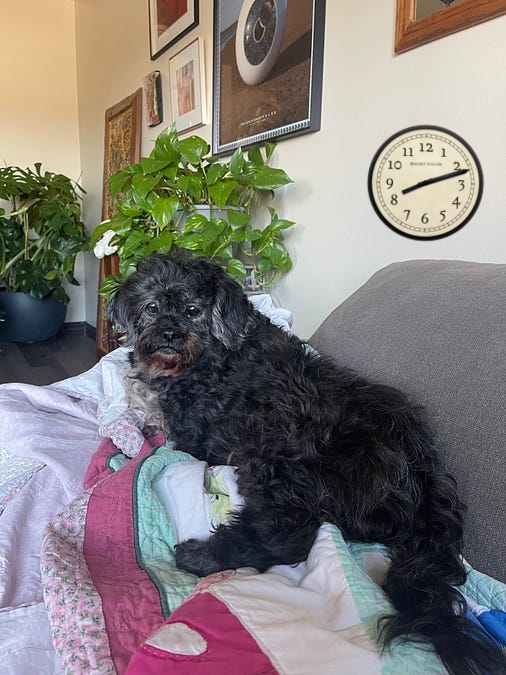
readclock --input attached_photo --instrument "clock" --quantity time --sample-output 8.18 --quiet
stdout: 8.12
